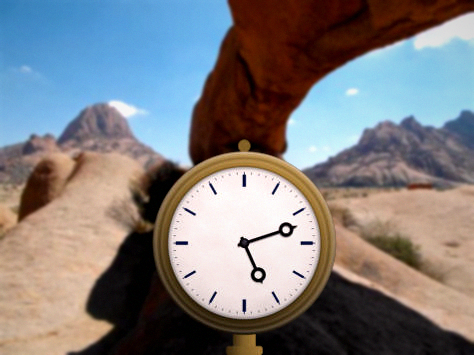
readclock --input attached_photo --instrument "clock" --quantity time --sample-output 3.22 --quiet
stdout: 5.12
